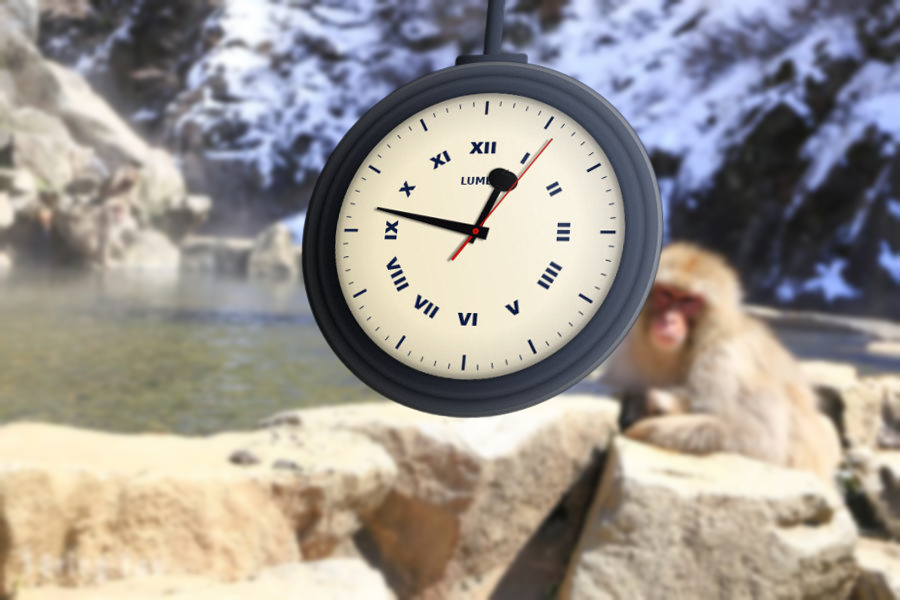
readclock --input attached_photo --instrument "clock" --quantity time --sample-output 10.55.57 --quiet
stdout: 12.47.06
